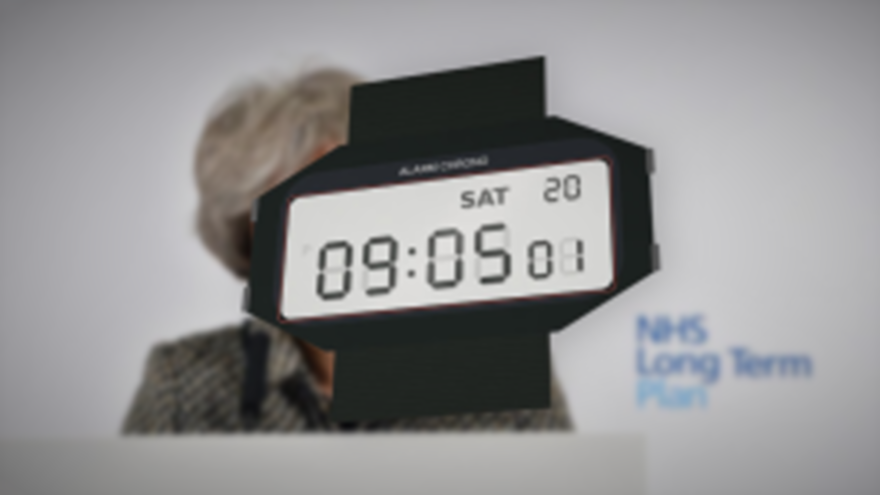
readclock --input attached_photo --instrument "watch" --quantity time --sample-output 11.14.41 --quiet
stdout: 9.05.01
